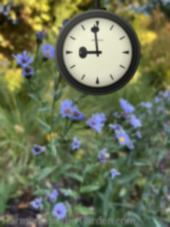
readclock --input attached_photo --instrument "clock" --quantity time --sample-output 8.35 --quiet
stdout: 8.59
